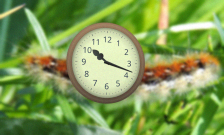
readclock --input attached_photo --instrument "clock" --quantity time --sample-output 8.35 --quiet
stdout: 10.18
